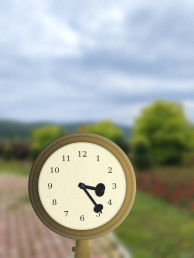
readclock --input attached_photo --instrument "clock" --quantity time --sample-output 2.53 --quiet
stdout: 3.24
